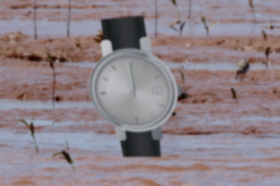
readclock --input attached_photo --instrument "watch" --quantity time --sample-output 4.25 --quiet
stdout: 12.00
